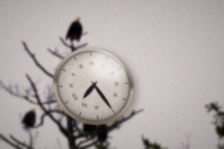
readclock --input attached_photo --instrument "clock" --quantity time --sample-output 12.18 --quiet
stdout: 7.25
